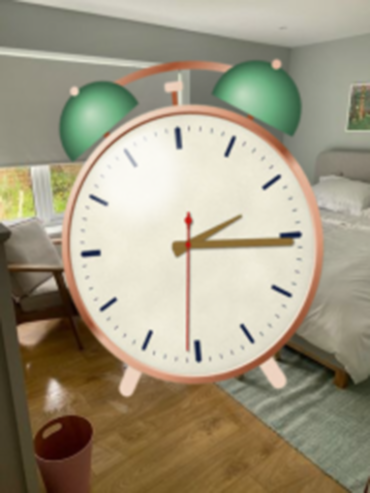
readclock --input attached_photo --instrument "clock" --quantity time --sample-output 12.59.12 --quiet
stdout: 2.15.31
